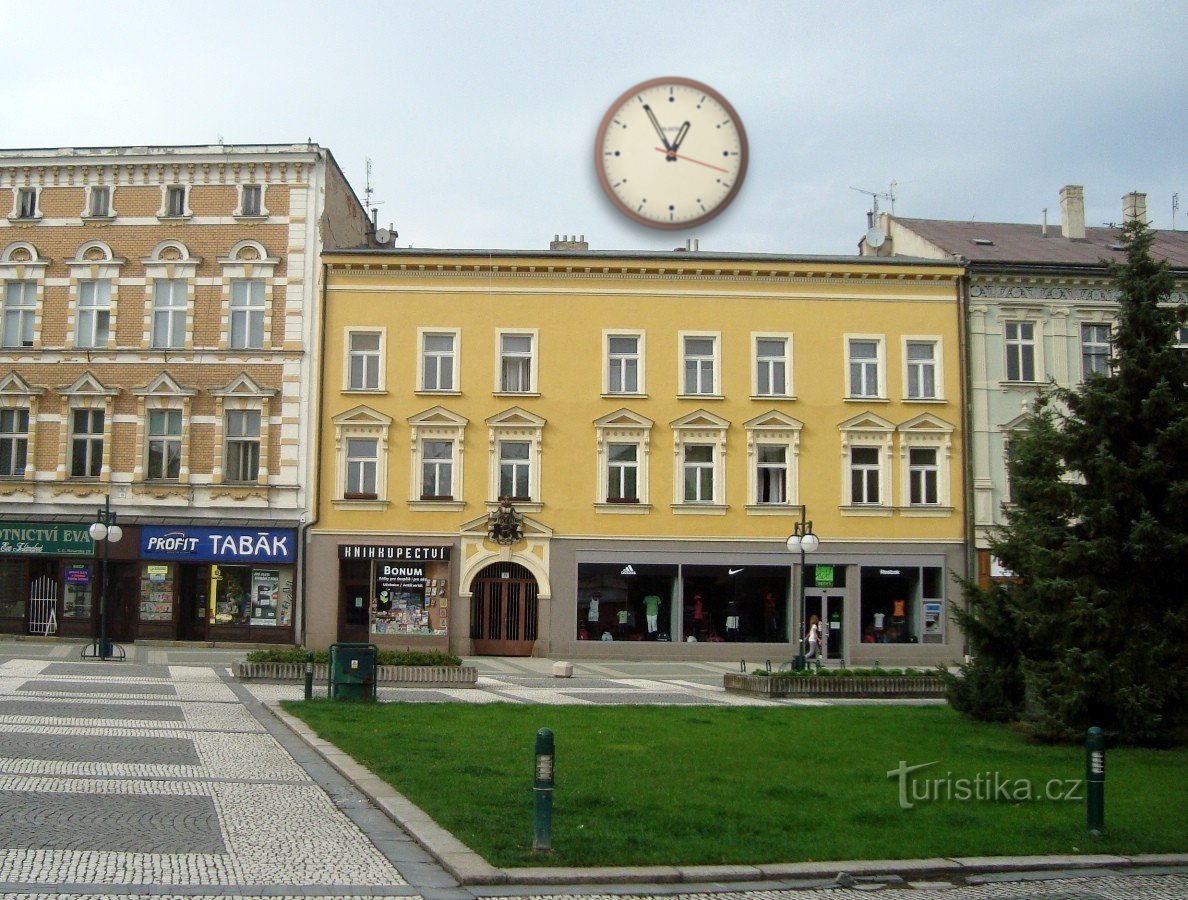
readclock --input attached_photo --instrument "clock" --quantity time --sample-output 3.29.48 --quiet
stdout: 12.55.18
